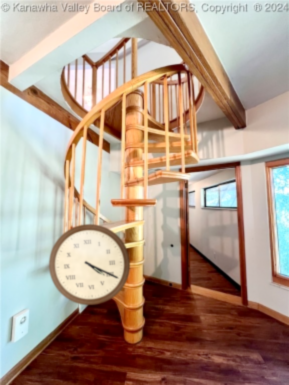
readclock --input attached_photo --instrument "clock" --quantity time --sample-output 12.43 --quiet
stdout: 4.20
